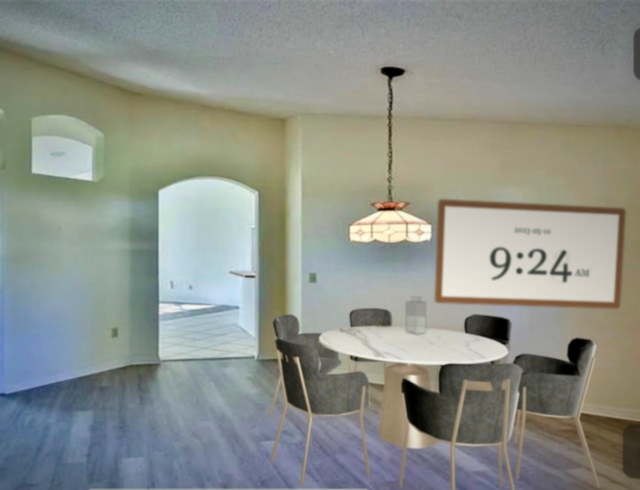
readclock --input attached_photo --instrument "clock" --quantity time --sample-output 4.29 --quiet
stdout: 9.24
